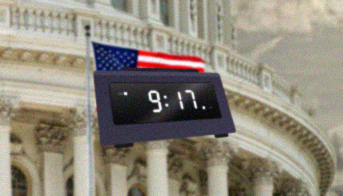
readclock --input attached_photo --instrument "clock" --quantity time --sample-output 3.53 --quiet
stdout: 9.17
